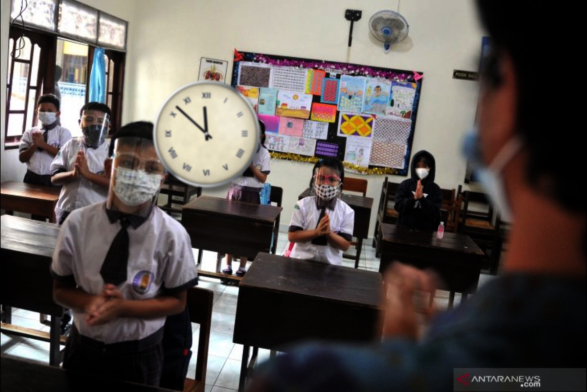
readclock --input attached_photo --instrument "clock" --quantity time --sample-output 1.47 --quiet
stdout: 11.52
